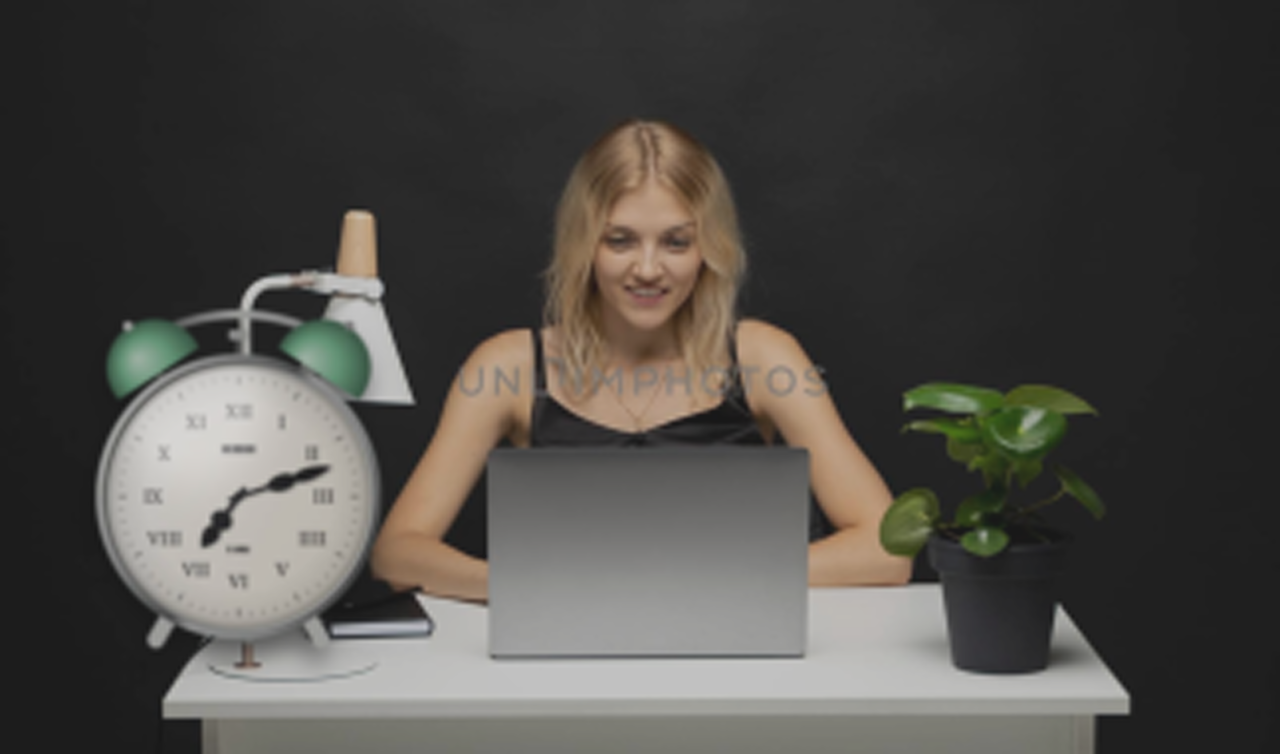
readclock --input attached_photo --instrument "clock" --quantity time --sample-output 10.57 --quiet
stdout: 7.12
